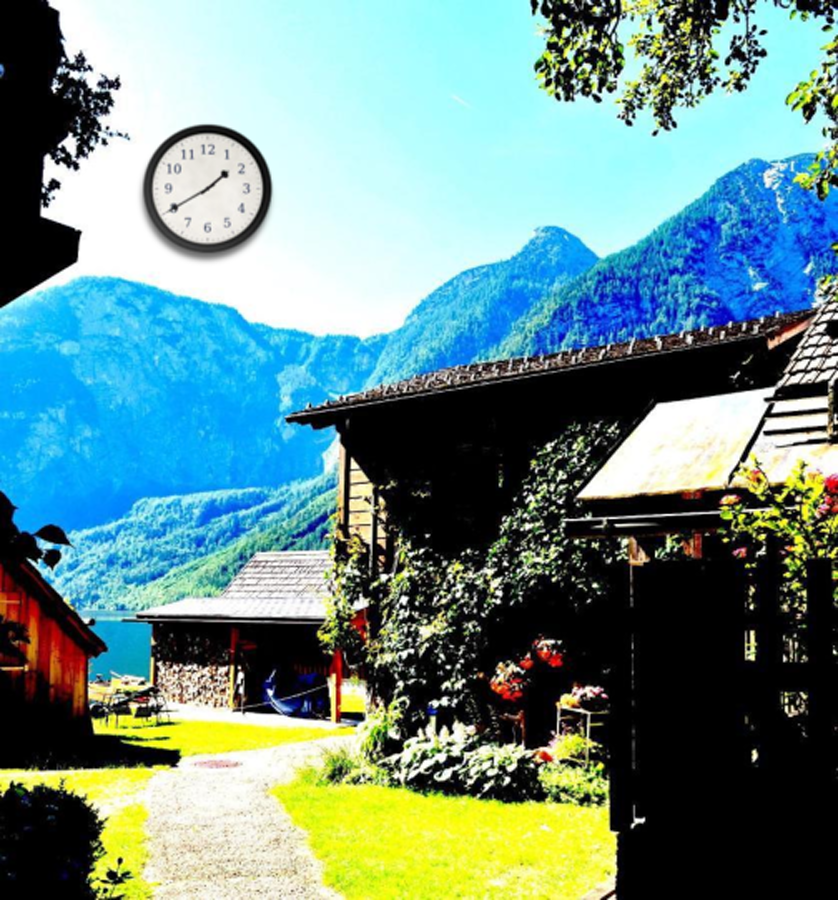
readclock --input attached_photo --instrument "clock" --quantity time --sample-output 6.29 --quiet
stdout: 1.40
